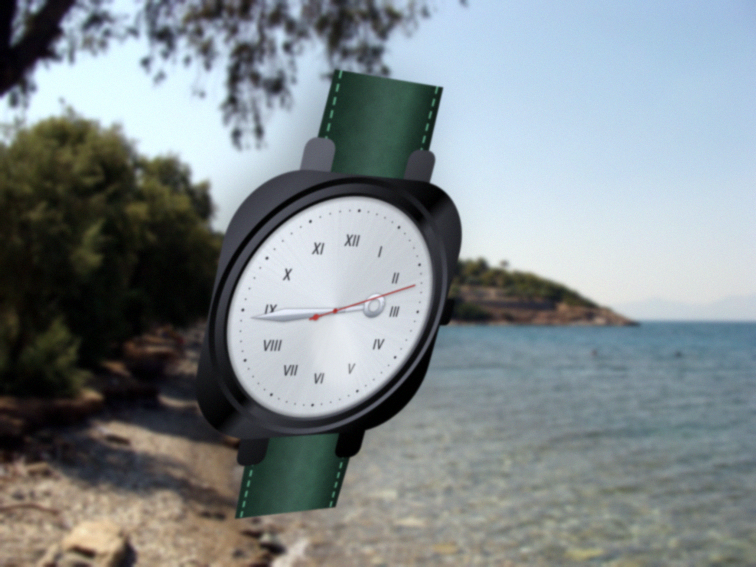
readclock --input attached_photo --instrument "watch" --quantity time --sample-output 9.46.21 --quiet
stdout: 2.44.12
